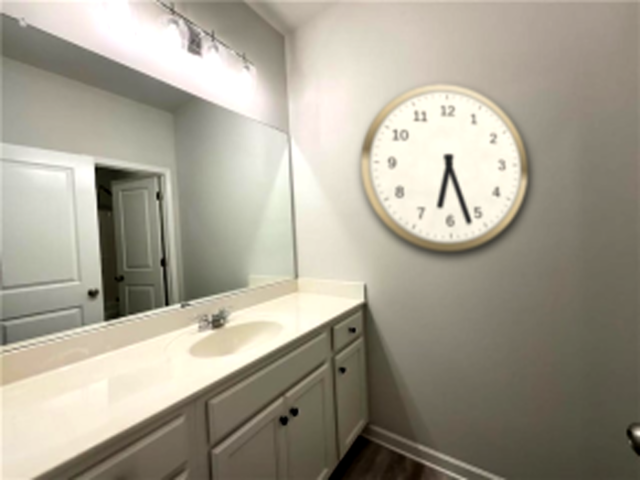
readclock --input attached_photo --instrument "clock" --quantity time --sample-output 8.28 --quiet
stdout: 6.27
